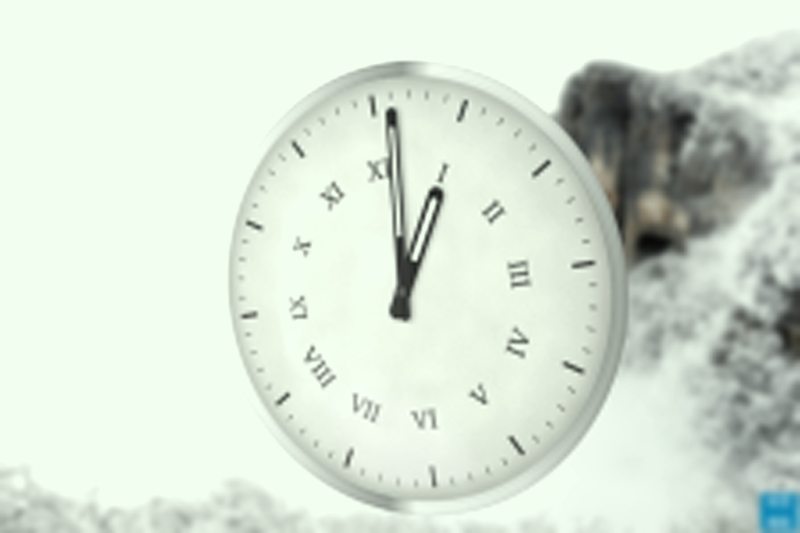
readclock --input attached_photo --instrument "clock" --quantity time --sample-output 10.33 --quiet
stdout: 1.01
